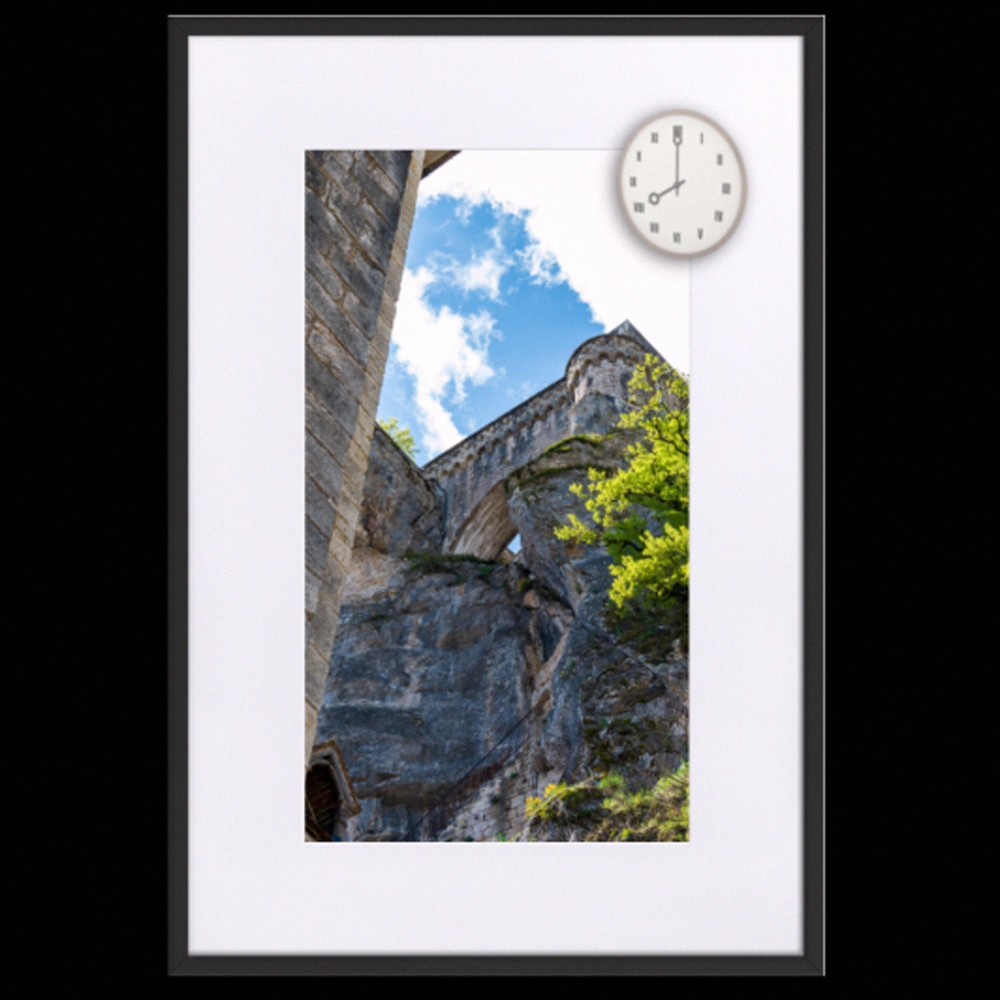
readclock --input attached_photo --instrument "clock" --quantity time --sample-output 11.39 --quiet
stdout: 8.00
